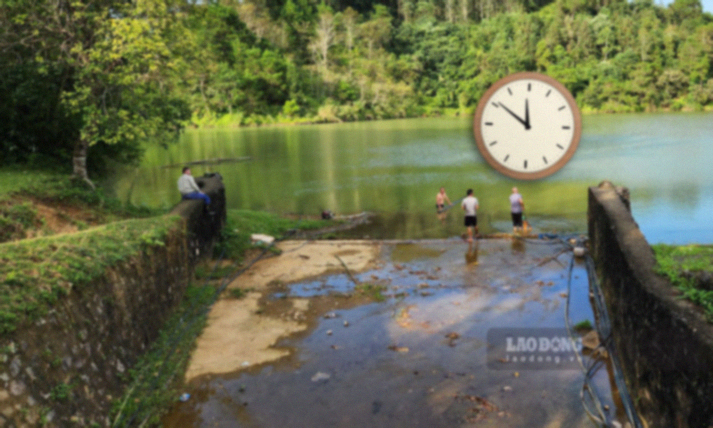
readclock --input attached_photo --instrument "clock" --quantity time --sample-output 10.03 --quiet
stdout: 11.51
